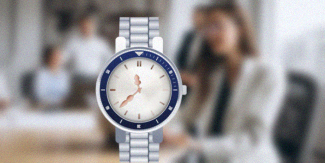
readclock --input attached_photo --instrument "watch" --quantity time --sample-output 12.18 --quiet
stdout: 11.38
